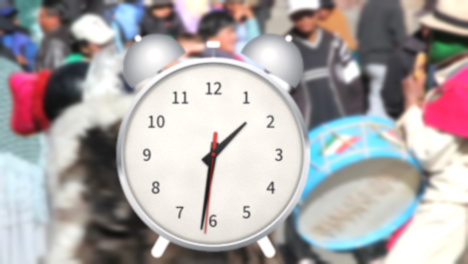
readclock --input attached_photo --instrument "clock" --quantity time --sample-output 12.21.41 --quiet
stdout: 1.31.31
